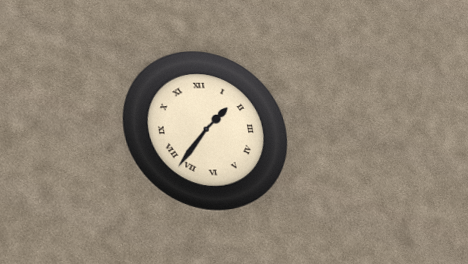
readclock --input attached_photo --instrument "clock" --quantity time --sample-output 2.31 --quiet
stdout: 1.37
